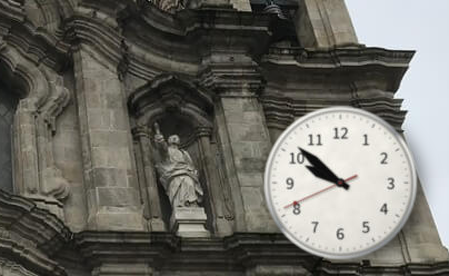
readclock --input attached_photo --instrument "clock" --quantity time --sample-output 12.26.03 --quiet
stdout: 9.51.41
